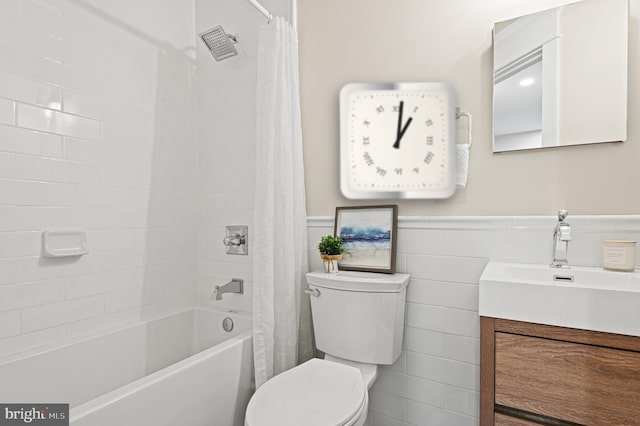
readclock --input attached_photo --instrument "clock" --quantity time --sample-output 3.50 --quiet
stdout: 1.01
